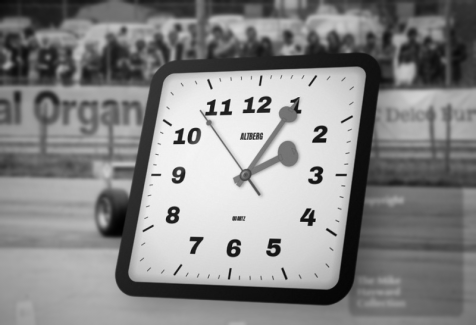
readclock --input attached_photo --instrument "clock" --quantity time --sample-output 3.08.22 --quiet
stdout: 2.04.53
